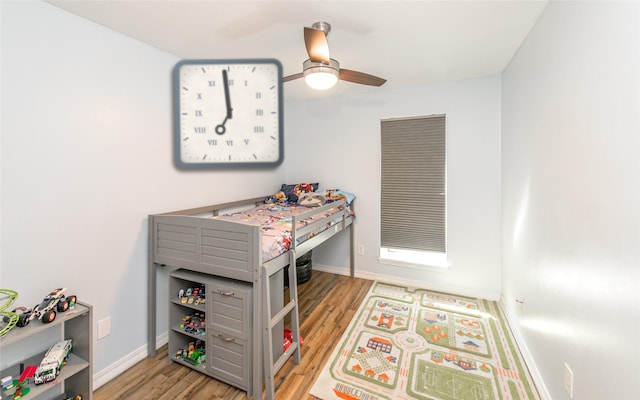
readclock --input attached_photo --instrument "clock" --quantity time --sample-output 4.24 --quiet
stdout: 6.59
